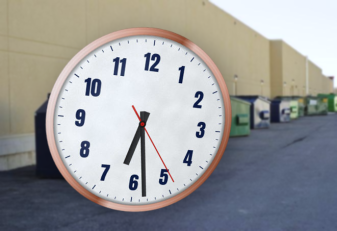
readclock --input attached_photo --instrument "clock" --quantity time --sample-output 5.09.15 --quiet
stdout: 6.28.24
